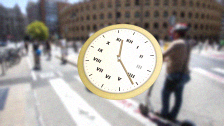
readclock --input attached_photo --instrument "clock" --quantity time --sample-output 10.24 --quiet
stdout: 11.21
